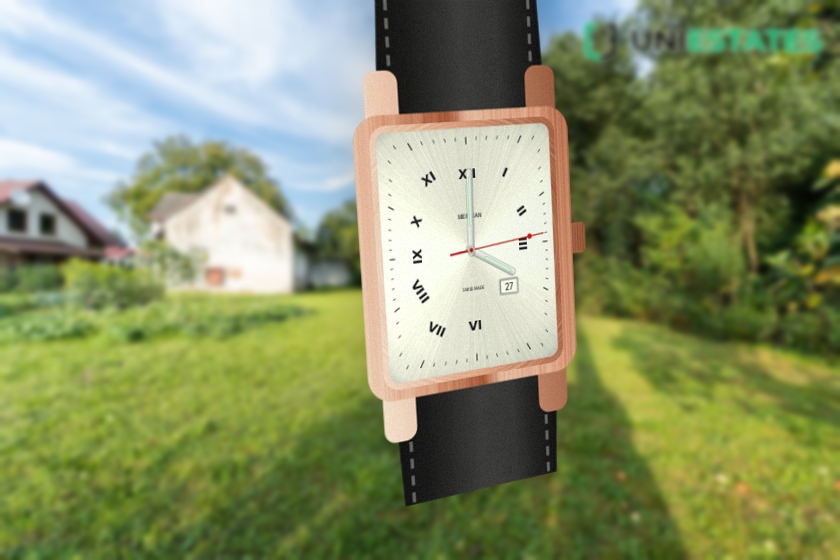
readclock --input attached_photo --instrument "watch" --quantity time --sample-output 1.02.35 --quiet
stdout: 4.00.14
